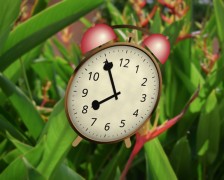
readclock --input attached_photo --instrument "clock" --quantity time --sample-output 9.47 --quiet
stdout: 7.55
